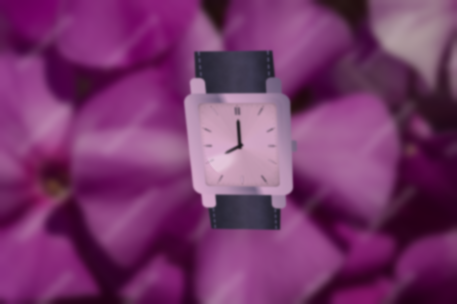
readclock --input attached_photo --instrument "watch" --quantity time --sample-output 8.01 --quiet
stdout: 8.00
